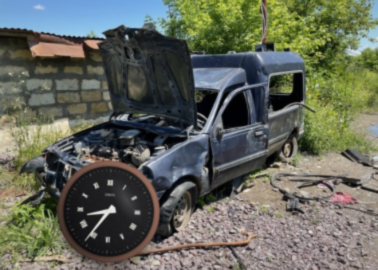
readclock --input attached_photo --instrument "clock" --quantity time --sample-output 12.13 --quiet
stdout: 8.36
